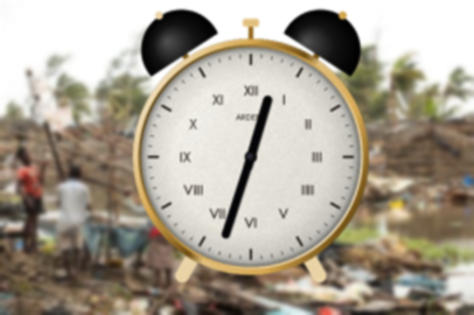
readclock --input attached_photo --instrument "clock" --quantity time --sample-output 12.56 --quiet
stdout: 12.33
